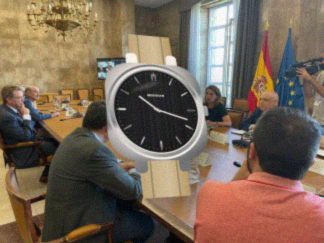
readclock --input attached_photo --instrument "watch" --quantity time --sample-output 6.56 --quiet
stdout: 10.18
